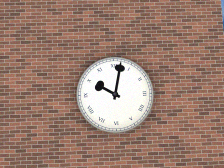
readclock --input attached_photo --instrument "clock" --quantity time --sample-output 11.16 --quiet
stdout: 10.02
